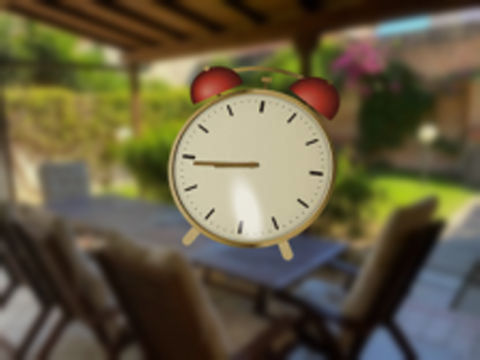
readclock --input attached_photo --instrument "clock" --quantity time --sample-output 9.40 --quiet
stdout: 8.44
